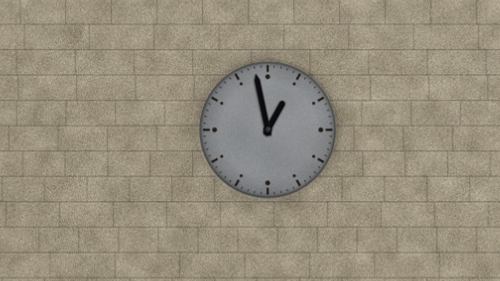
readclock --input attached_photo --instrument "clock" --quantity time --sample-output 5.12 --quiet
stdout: 12.58
